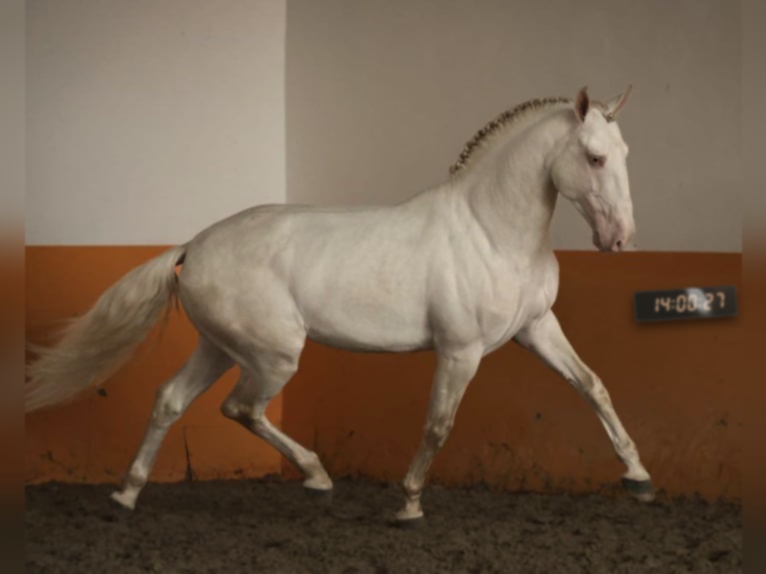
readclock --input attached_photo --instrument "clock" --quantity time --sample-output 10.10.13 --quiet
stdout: 14.00.27
